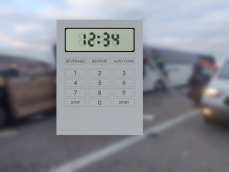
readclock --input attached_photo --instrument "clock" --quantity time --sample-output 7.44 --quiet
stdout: 12.34
